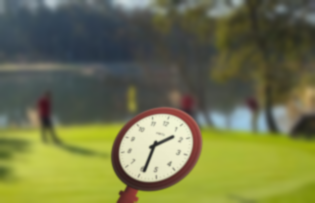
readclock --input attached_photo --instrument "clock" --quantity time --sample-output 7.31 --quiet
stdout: 1.29
